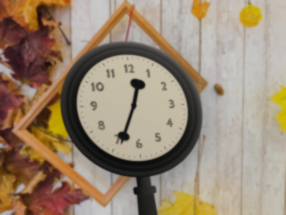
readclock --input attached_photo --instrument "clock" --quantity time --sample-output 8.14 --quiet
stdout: 12.34
